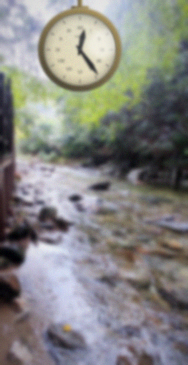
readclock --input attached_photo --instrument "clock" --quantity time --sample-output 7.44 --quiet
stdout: 12.24
